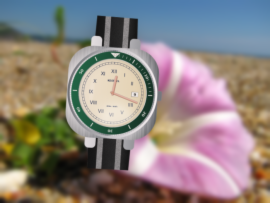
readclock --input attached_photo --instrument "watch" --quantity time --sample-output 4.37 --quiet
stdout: 12.18
